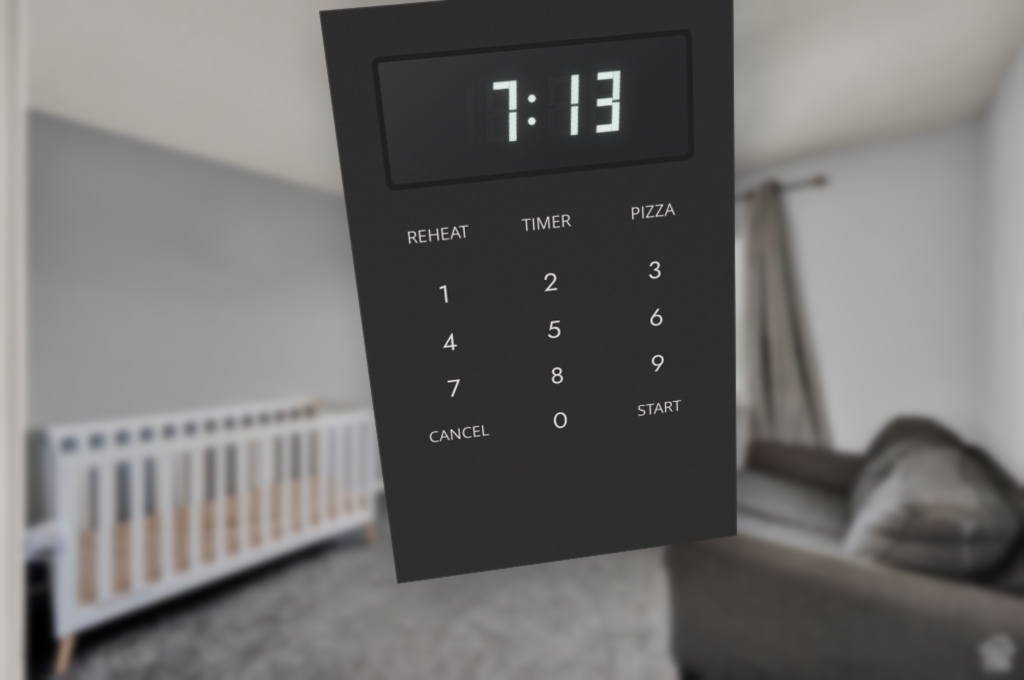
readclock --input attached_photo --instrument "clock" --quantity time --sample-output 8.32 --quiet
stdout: 7.13
